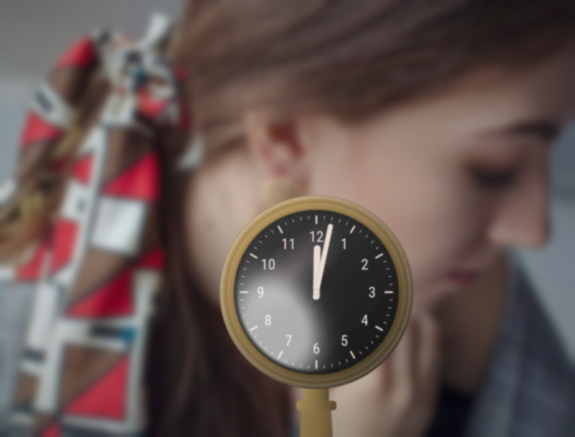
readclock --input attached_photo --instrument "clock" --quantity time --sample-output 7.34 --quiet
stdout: 12.02
